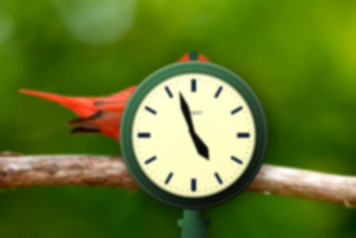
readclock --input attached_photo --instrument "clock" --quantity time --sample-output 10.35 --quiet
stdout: 4.57
